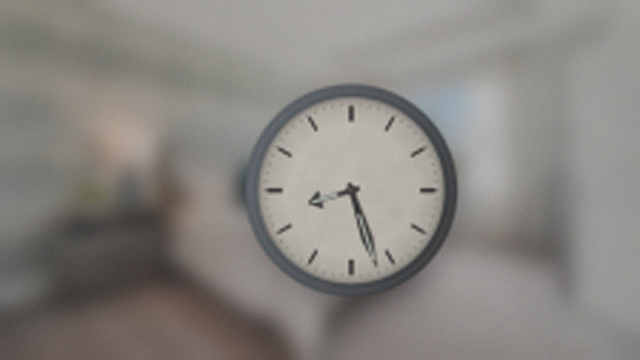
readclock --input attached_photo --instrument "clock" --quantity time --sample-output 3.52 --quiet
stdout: 8.27
